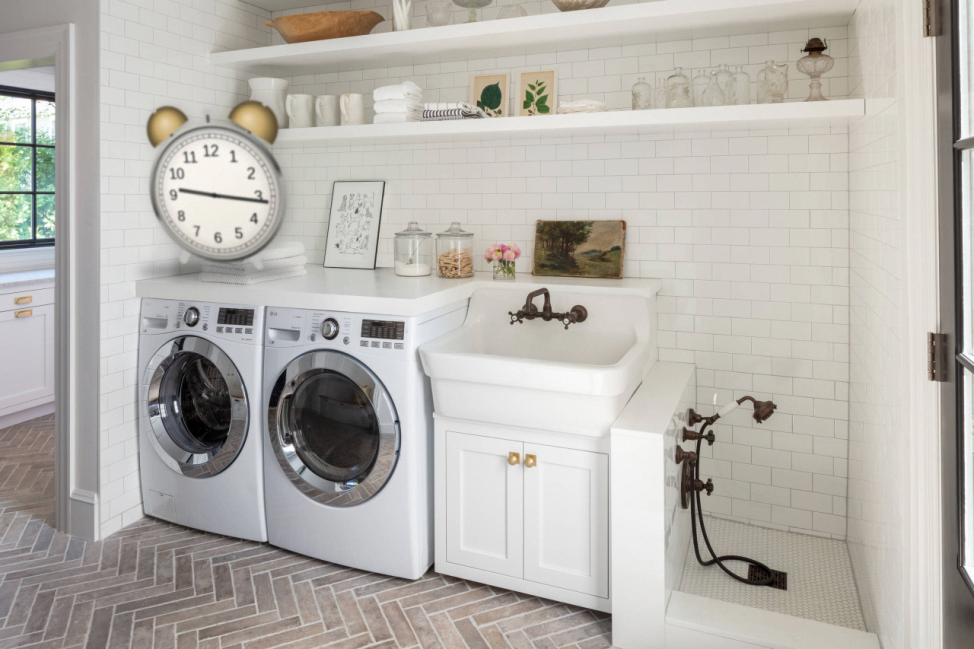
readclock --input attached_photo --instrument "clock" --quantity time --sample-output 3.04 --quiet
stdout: 9.16
